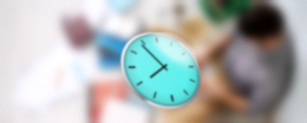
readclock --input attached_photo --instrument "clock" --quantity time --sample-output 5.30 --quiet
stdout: 7.54
